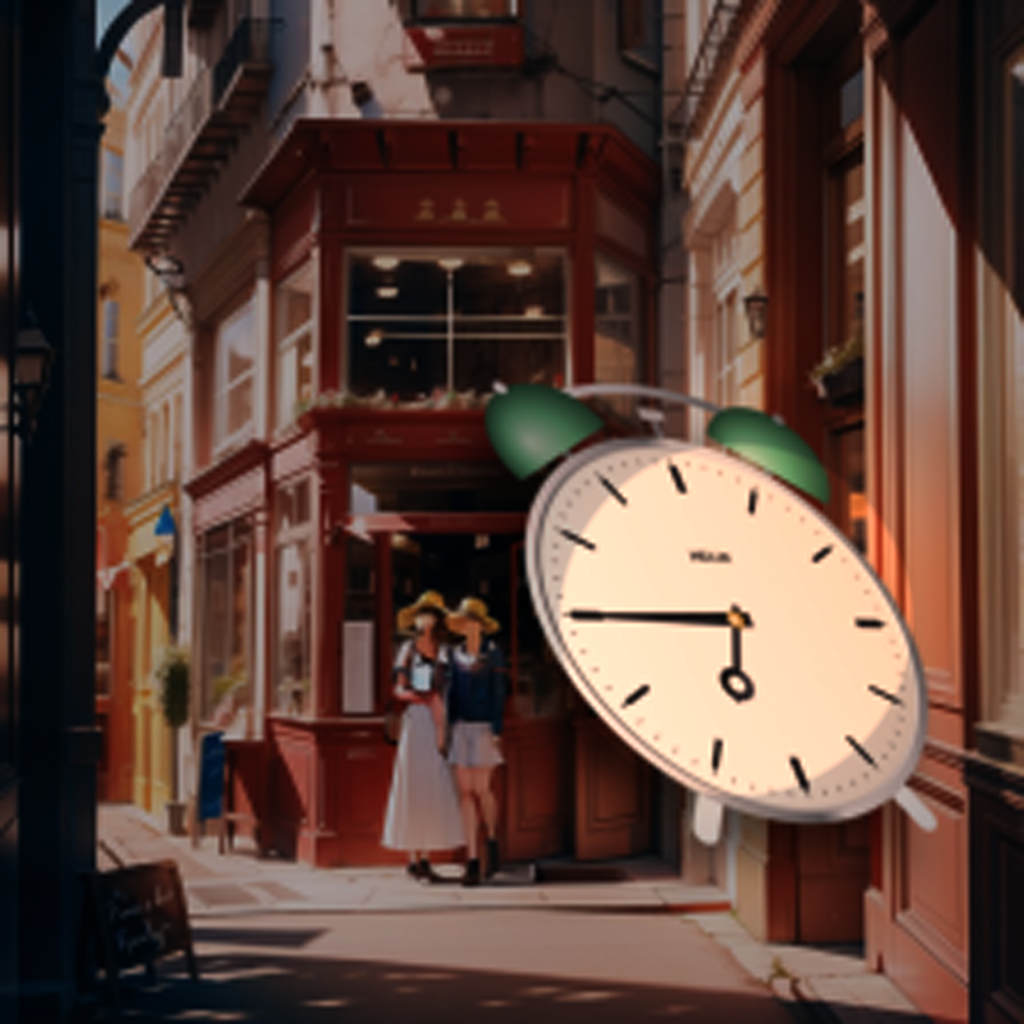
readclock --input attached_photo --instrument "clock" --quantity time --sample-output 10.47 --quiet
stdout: 6.45
